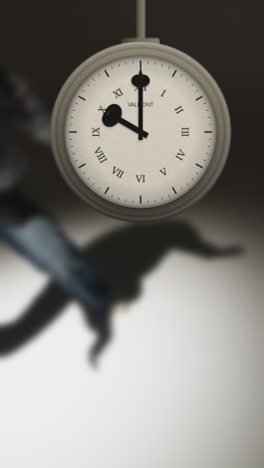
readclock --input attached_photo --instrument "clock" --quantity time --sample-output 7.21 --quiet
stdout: 10.00
